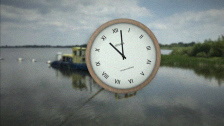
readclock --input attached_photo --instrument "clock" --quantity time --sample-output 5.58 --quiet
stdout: 11.02
